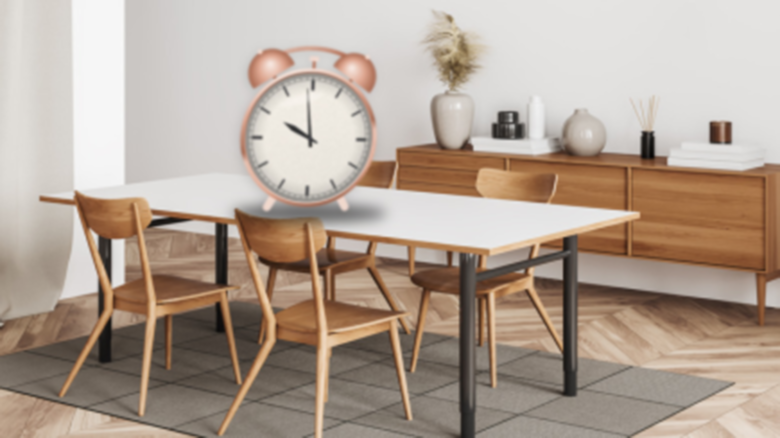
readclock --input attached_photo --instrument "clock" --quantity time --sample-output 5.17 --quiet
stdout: 9.59
